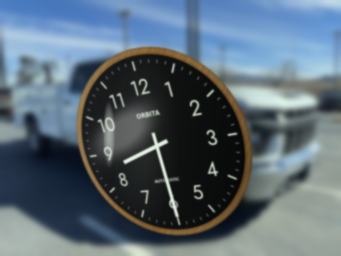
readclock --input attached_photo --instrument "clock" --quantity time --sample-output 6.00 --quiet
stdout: 8.30
